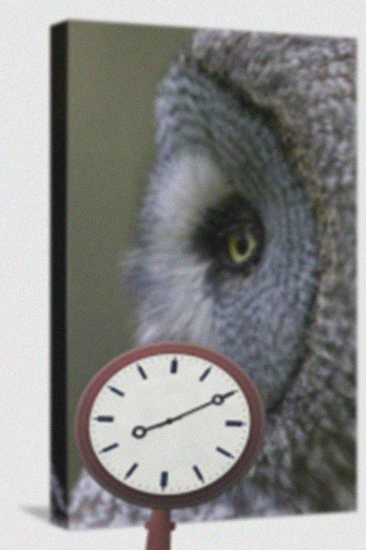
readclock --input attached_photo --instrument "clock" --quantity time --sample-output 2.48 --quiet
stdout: 8.10
